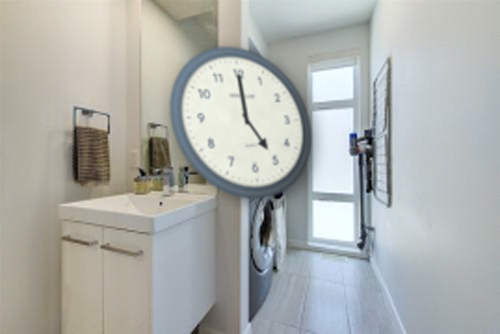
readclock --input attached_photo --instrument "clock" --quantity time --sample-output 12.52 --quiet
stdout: 5.00
